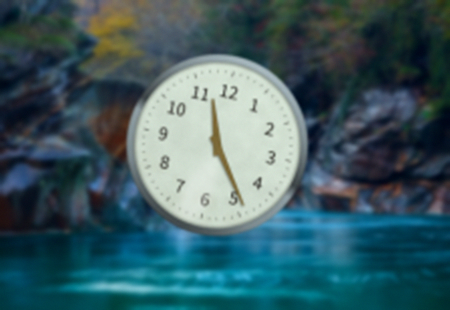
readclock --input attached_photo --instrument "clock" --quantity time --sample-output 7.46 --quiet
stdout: 11.24
